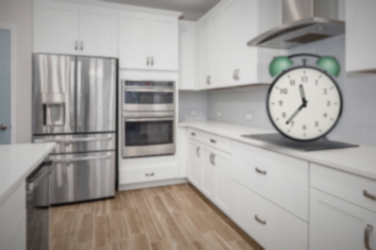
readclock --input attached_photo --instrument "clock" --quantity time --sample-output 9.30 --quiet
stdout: 11.37
